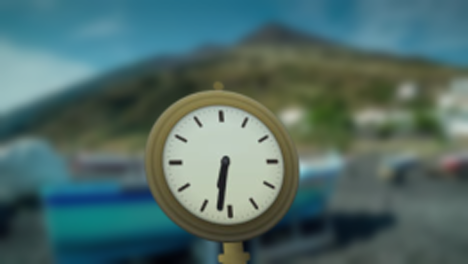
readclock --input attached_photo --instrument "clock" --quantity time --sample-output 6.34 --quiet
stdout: 6.32
